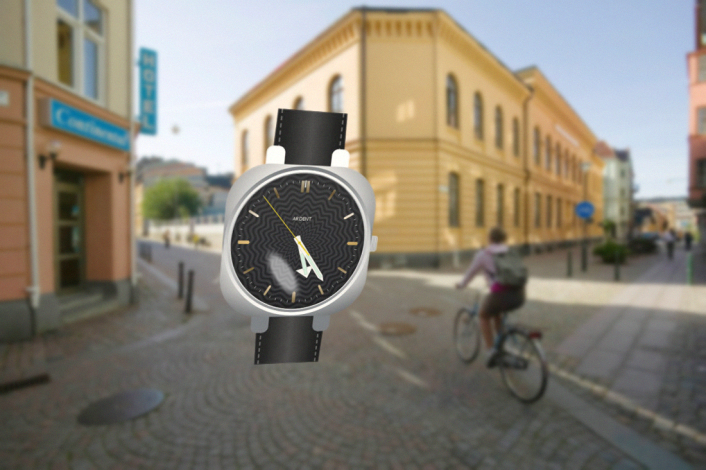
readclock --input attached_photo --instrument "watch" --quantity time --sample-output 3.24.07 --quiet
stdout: 5.23.53
